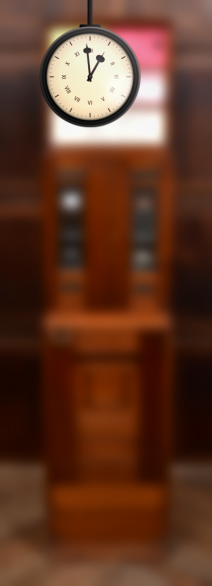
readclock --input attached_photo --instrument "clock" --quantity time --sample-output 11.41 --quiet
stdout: 12.59
